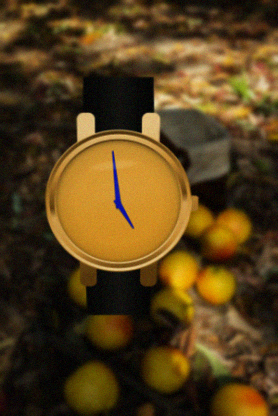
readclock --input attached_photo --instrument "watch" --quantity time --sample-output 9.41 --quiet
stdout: 4.59
